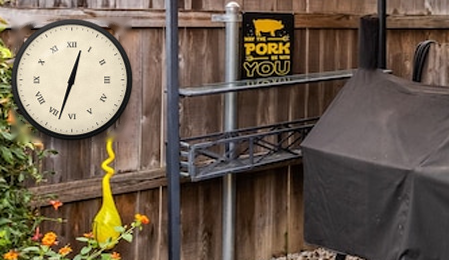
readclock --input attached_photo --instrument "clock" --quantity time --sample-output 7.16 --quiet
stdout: 12.33
